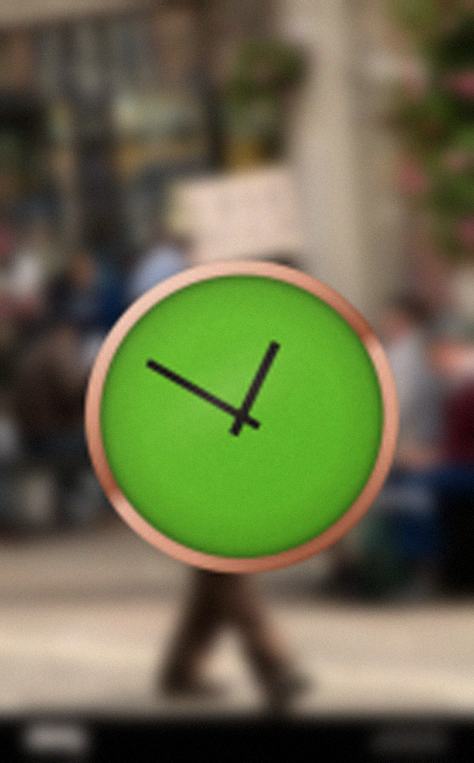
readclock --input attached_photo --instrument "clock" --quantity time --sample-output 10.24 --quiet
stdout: 12.50
